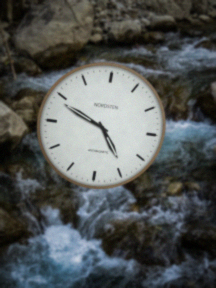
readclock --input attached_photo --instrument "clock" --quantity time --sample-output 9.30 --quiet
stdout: 4.49
